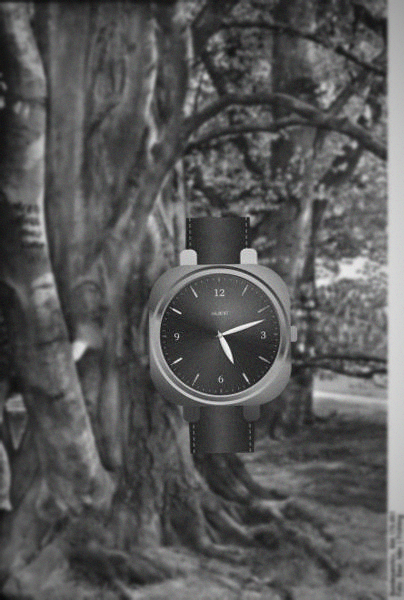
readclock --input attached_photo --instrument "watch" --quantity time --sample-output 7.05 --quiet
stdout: 5.12
